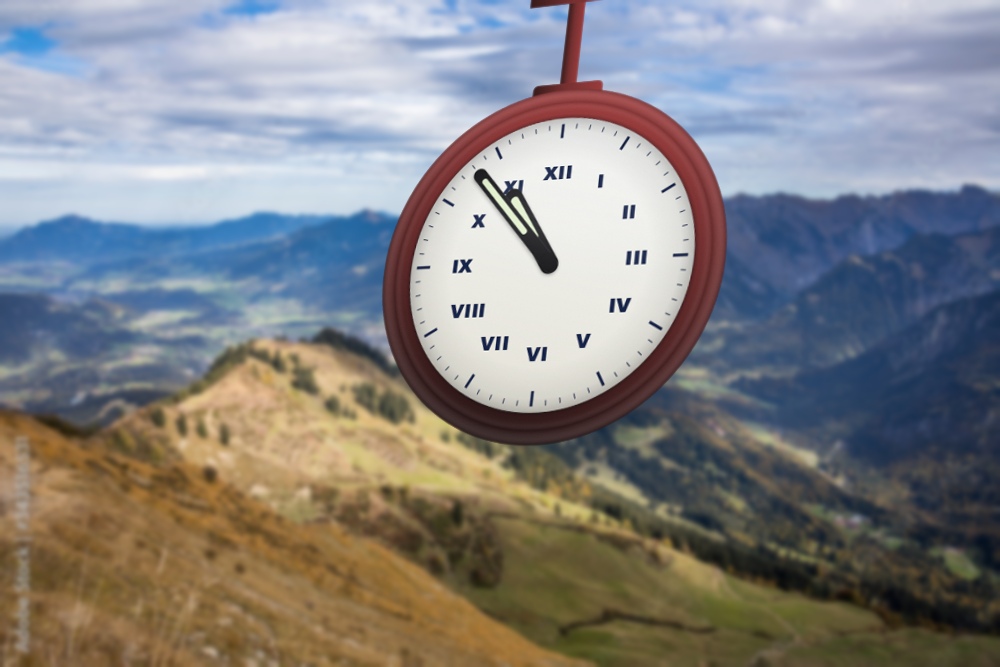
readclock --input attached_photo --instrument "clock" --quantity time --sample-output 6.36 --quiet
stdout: 10.53
